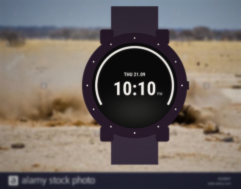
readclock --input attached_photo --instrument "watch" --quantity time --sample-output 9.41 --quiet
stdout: 10.10
